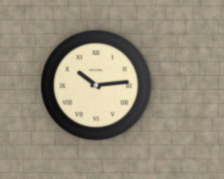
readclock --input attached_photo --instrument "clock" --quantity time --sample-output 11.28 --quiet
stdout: 10.14
